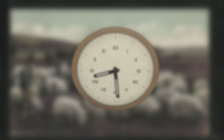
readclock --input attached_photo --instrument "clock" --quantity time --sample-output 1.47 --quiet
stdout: 8.29
